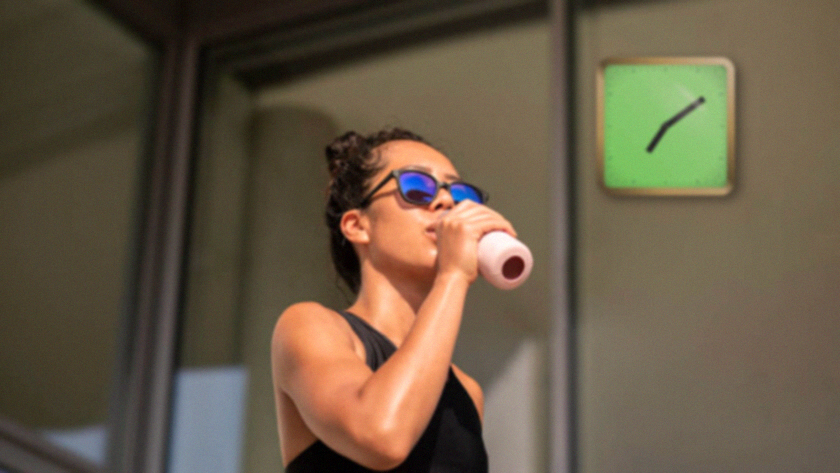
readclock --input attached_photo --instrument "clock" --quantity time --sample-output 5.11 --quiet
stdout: 7.09
